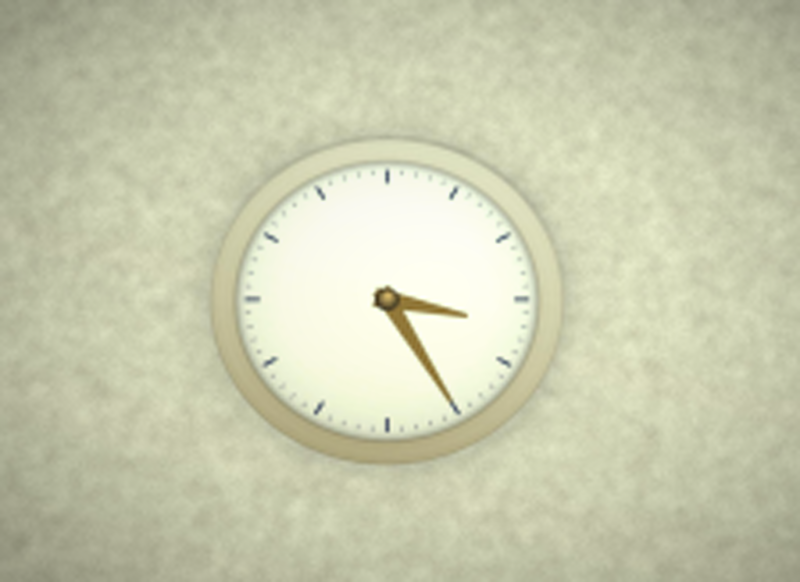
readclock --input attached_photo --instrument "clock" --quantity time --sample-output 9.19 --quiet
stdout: 3.25
